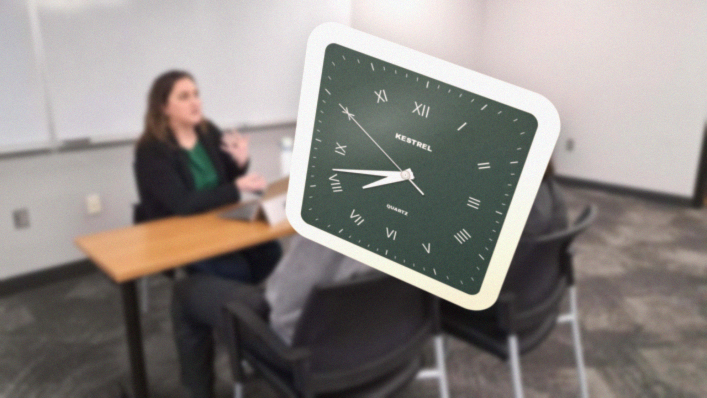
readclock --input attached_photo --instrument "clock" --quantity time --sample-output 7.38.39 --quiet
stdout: 7.41.50
